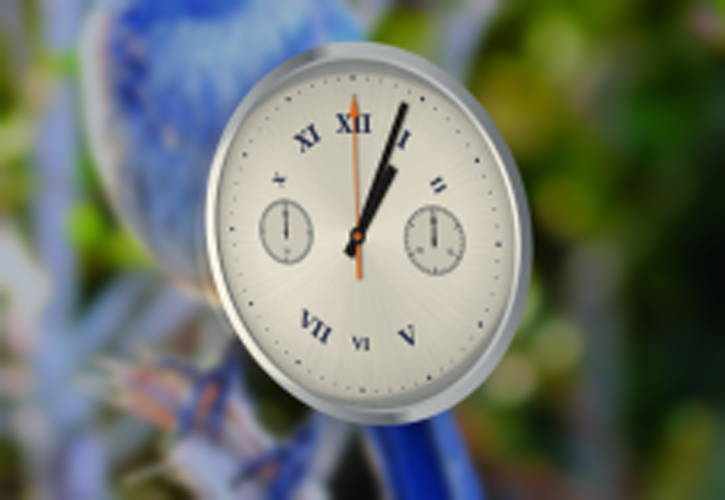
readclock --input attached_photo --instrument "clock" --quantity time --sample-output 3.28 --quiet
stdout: 1.04
